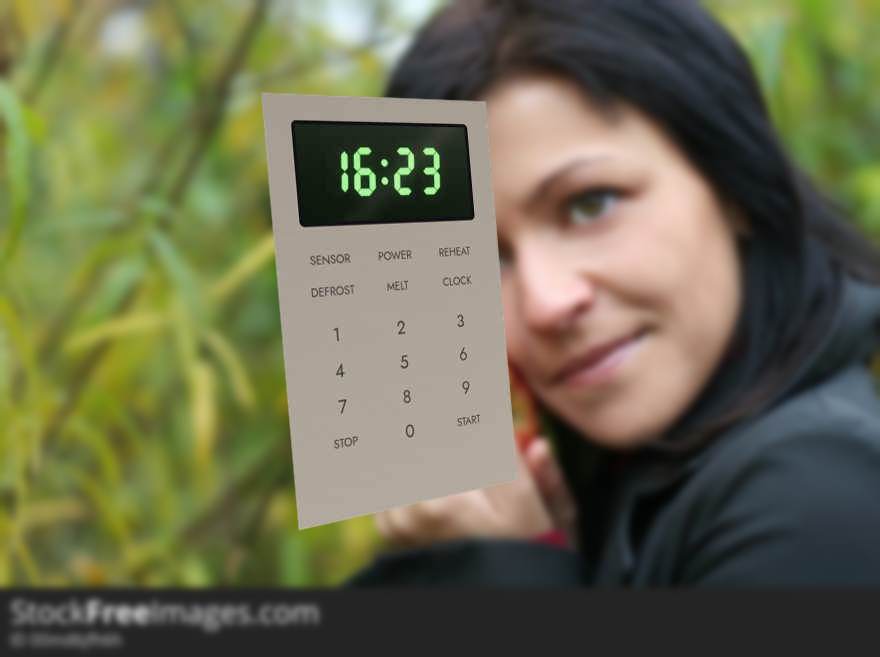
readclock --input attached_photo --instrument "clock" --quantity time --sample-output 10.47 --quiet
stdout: 16.23
